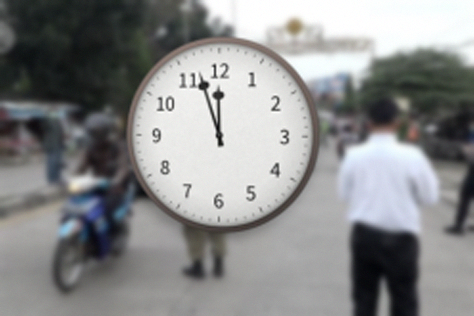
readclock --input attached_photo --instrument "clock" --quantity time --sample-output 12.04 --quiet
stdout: 11.57
